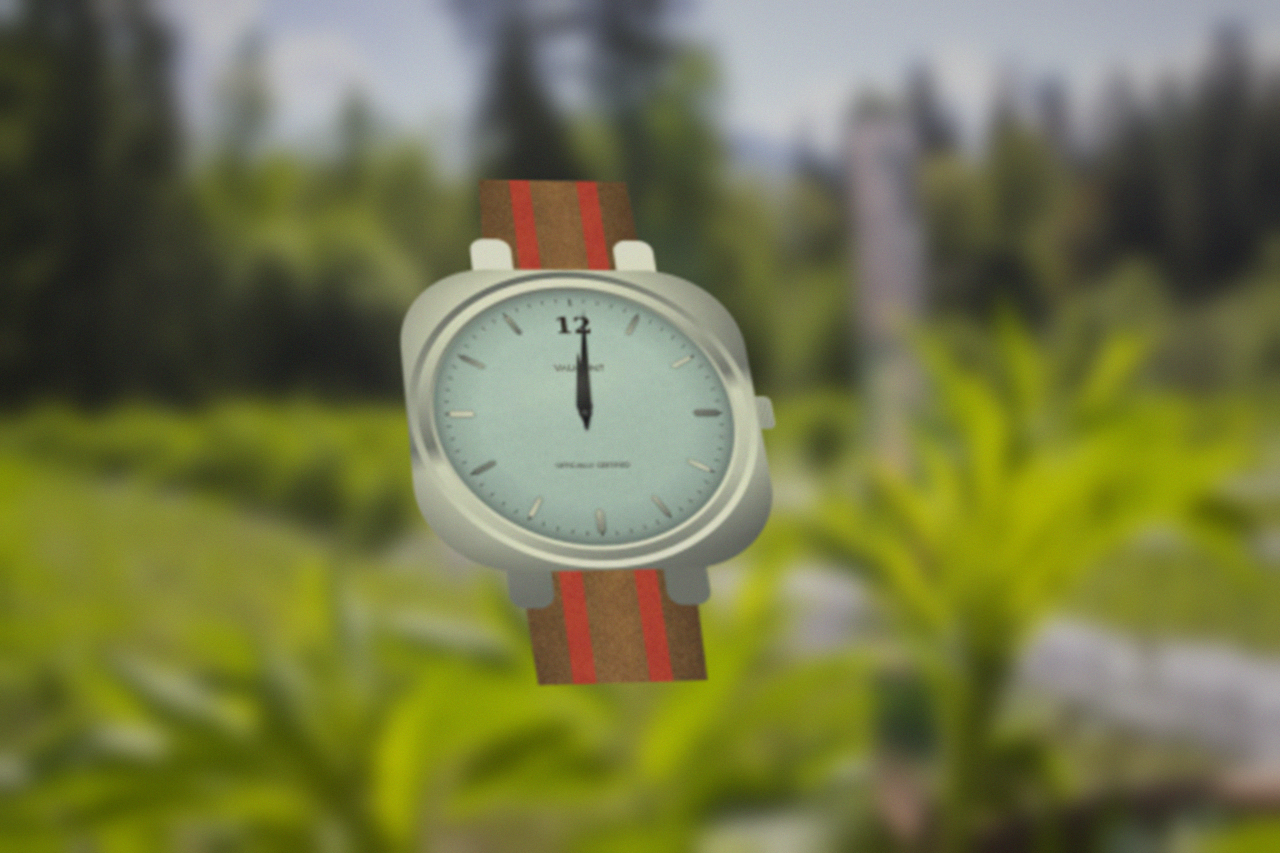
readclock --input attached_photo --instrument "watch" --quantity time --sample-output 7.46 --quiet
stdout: 12.01
